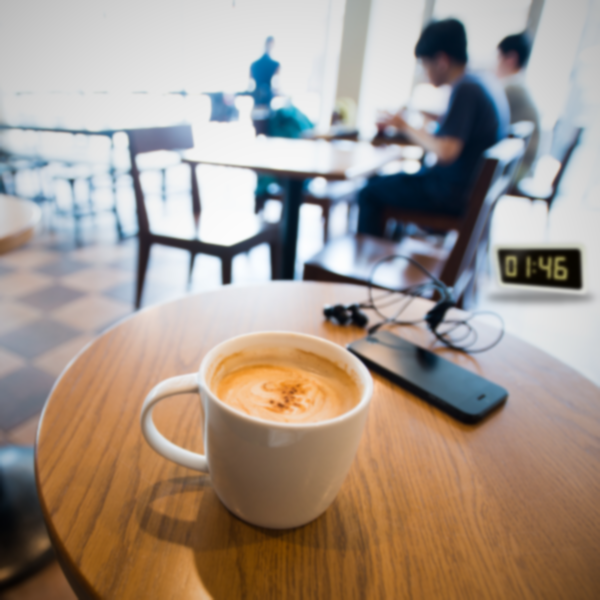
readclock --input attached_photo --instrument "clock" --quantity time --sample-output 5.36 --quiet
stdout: 1.46
